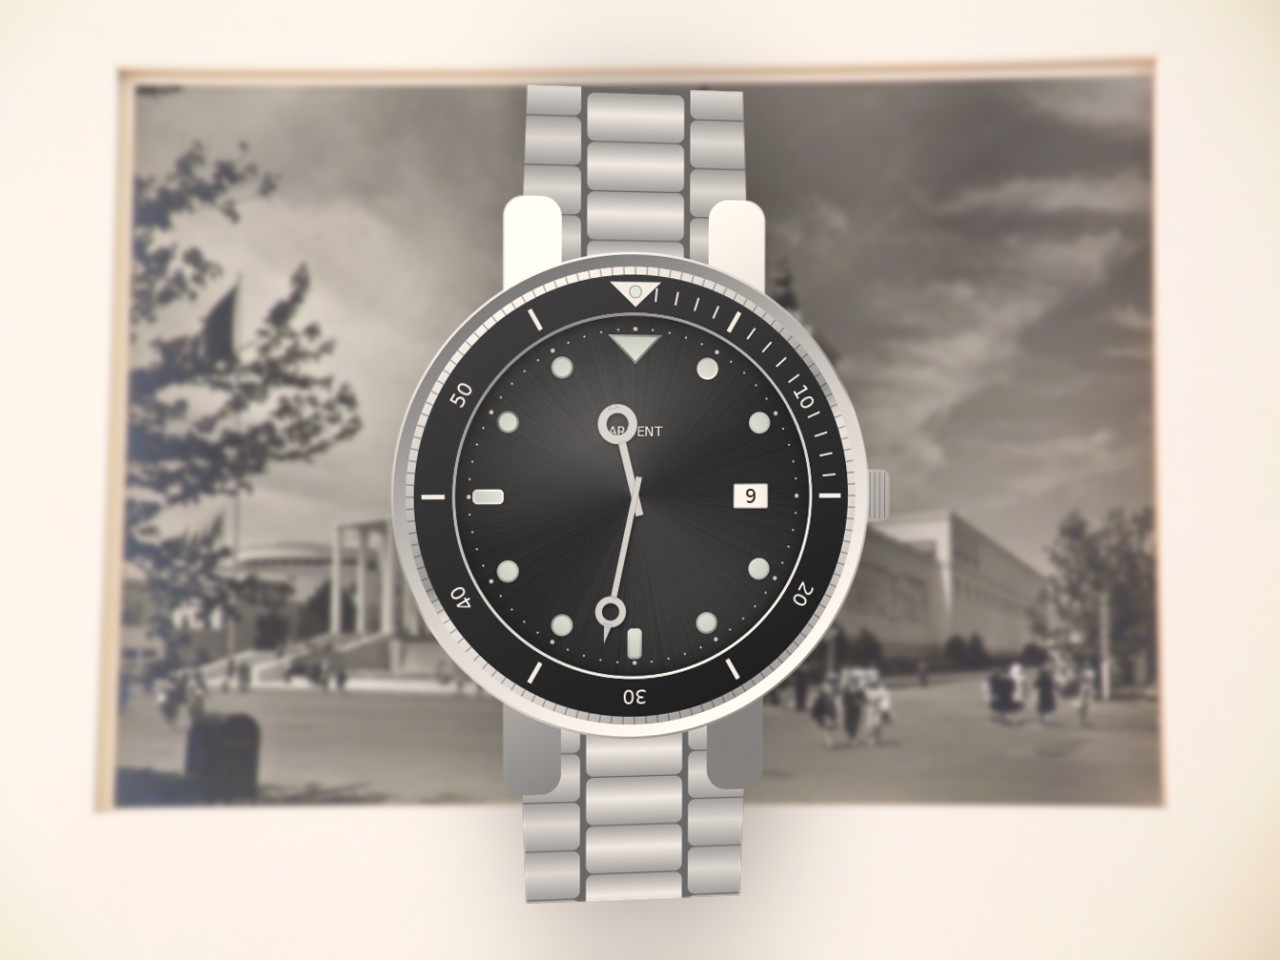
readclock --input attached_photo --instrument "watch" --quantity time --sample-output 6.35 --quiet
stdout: 11.32
